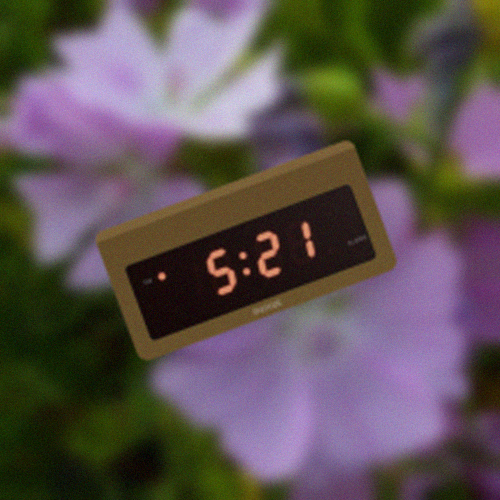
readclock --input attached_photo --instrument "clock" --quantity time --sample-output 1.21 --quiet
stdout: 5.21
